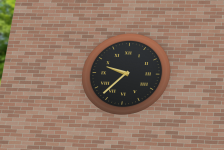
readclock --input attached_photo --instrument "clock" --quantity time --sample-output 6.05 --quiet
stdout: 9.37
